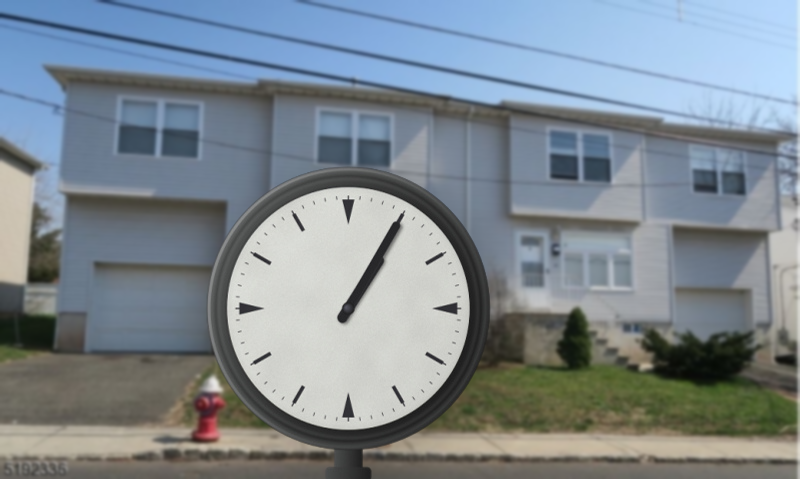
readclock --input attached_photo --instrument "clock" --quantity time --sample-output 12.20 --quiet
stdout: 1.05
